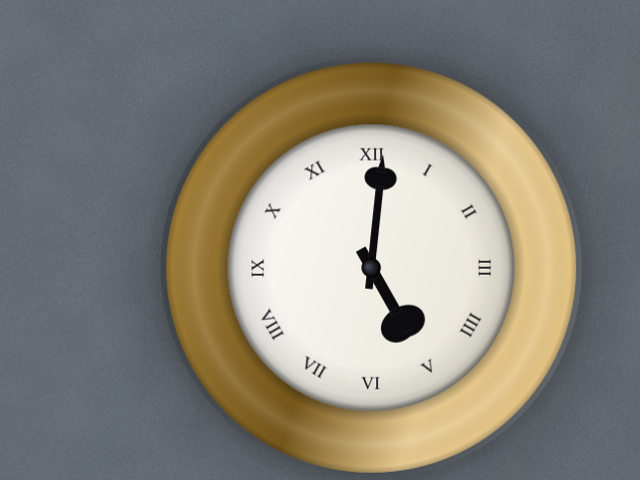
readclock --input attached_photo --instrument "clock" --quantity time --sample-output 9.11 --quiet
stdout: 5.01
